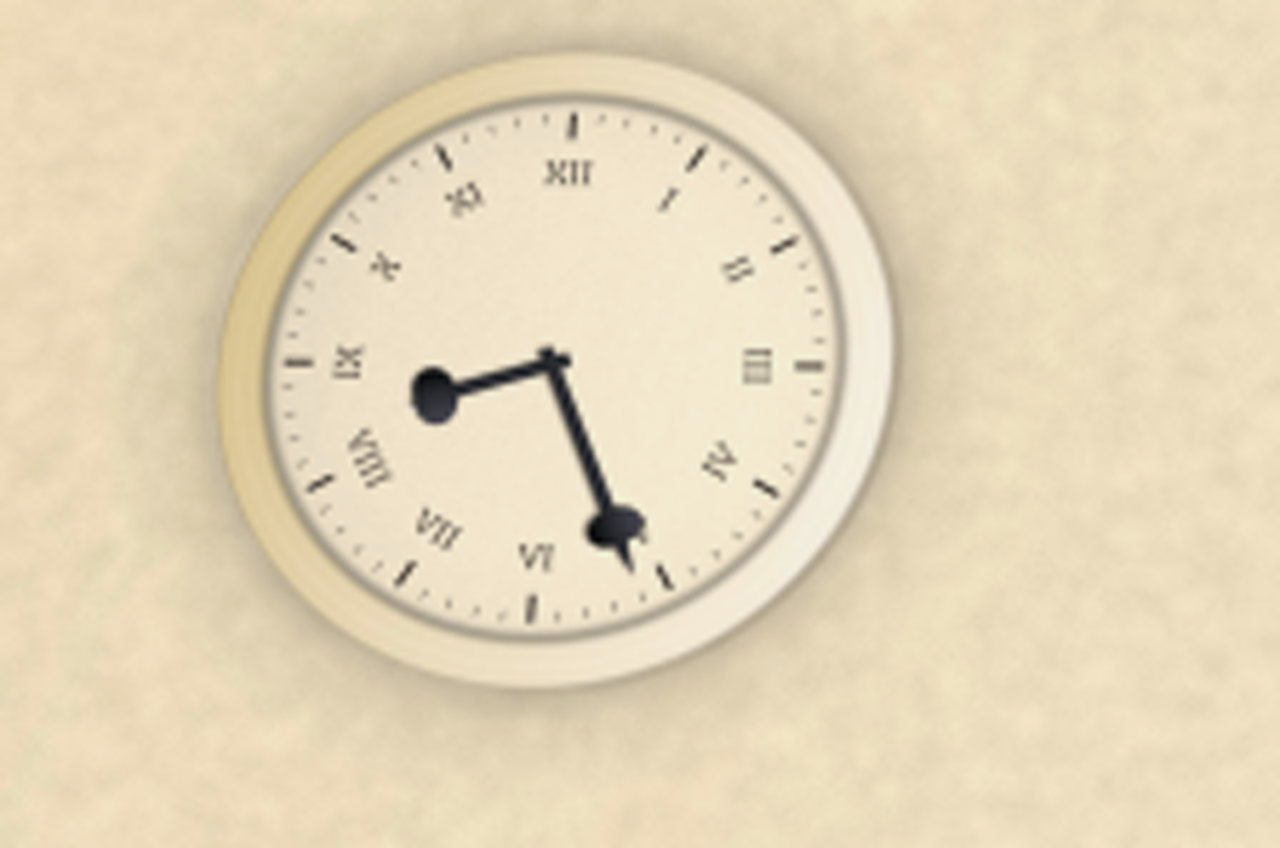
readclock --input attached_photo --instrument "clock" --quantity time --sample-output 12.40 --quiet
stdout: 8.26
